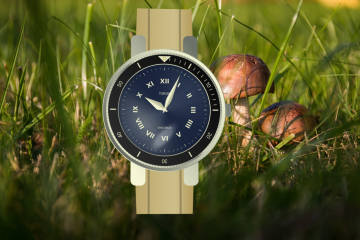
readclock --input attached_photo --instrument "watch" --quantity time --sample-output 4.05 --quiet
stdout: 10.04
